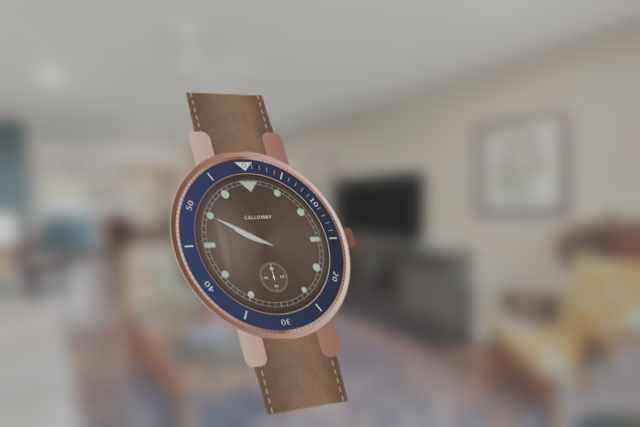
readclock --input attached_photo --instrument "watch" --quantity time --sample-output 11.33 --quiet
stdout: 9.50
